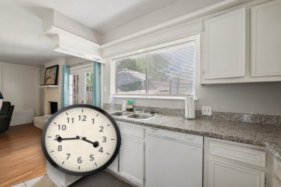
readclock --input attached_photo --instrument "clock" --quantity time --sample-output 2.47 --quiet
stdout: 3.44
